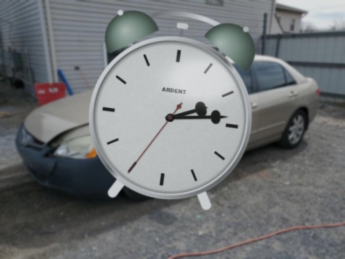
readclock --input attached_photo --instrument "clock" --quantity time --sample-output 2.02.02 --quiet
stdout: 2.13.35
